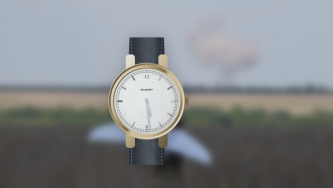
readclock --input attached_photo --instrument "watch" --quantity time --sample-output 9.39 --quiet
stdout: 5.29
